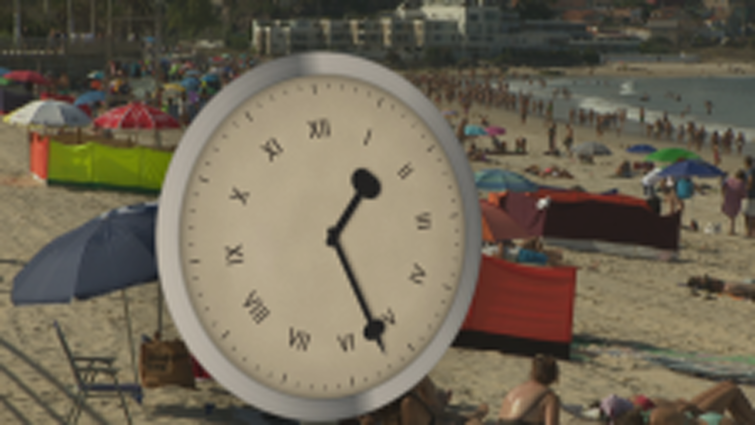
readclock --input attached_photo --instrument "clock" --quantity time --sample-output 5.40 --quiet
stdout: 1.27
